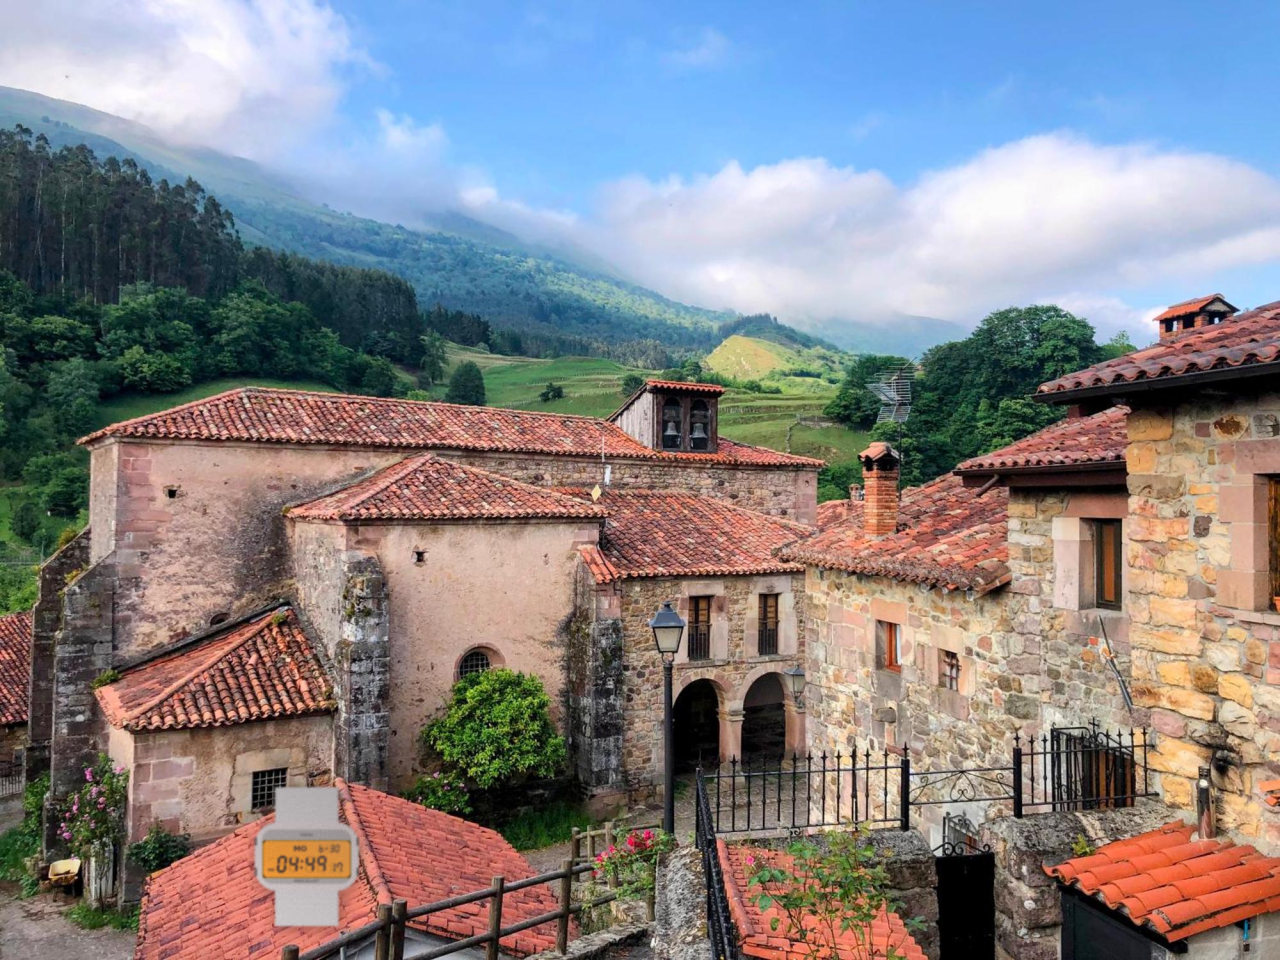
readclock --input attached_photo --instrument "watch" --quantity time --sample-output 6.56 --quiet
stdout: 4.49
